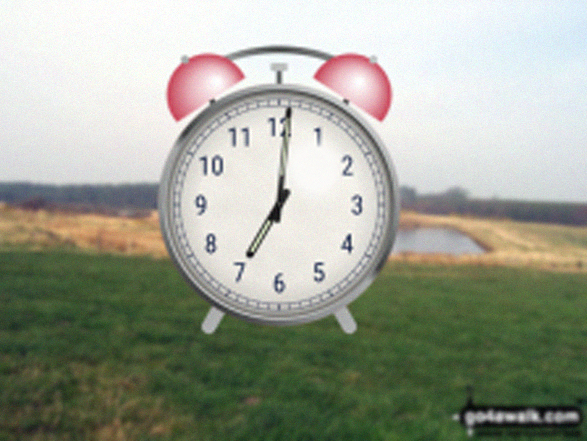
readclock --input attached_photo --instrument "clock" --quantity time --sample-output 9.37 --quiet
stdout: 7.01
